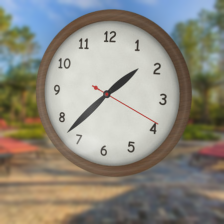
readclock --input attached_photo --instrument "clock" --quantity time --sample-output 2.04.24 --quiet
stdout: 1.37.19
